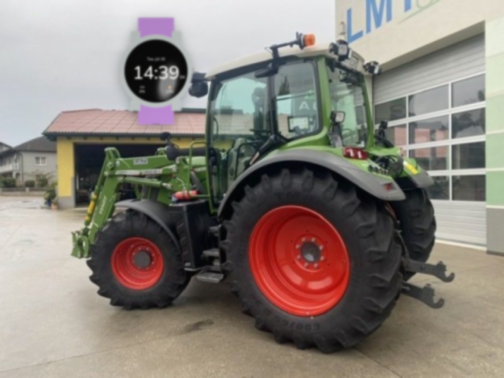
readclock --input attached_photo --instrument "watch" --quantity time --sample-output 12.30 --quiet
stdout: 14.39
